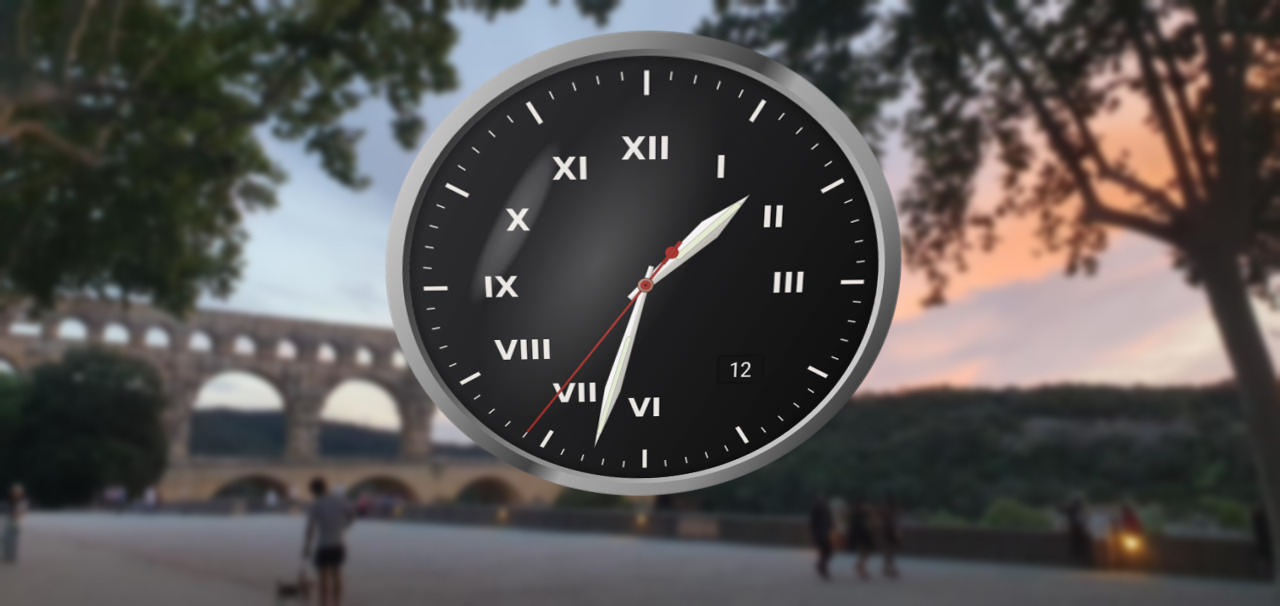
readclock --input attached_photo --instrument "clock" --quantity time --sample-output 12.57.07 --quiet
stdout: 1.32.36
